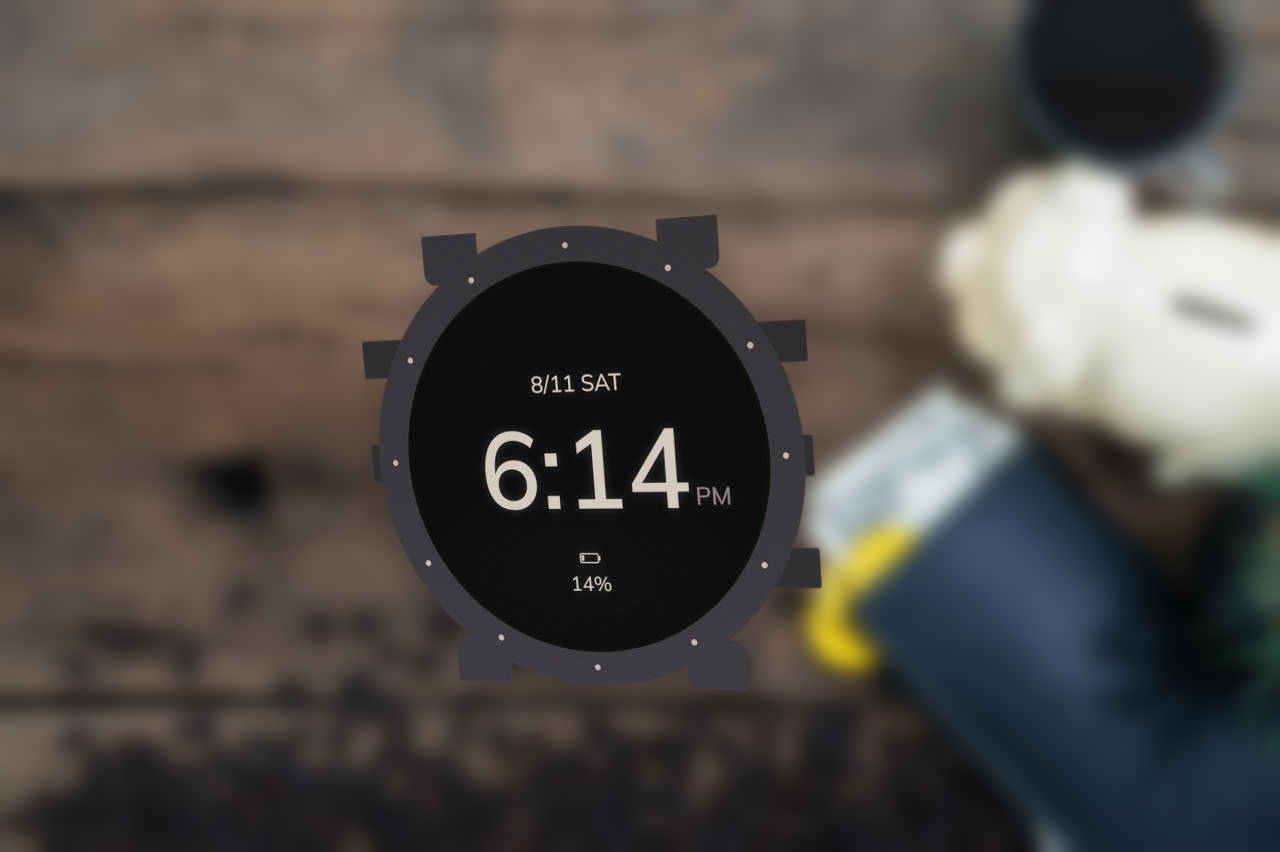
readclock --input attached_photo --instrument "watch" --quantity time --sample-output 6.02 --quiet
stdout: 6.14
